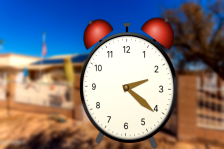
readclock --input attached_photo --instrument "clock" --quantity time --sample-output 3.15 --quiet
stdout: 2.21
